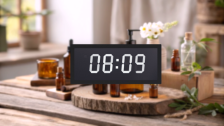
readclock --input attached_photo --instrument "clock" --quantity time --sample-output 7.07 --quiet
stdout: 8.09
